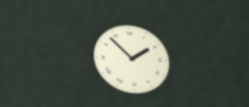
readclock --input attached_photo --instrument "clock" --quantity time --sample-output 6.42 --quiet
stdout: 1.53
